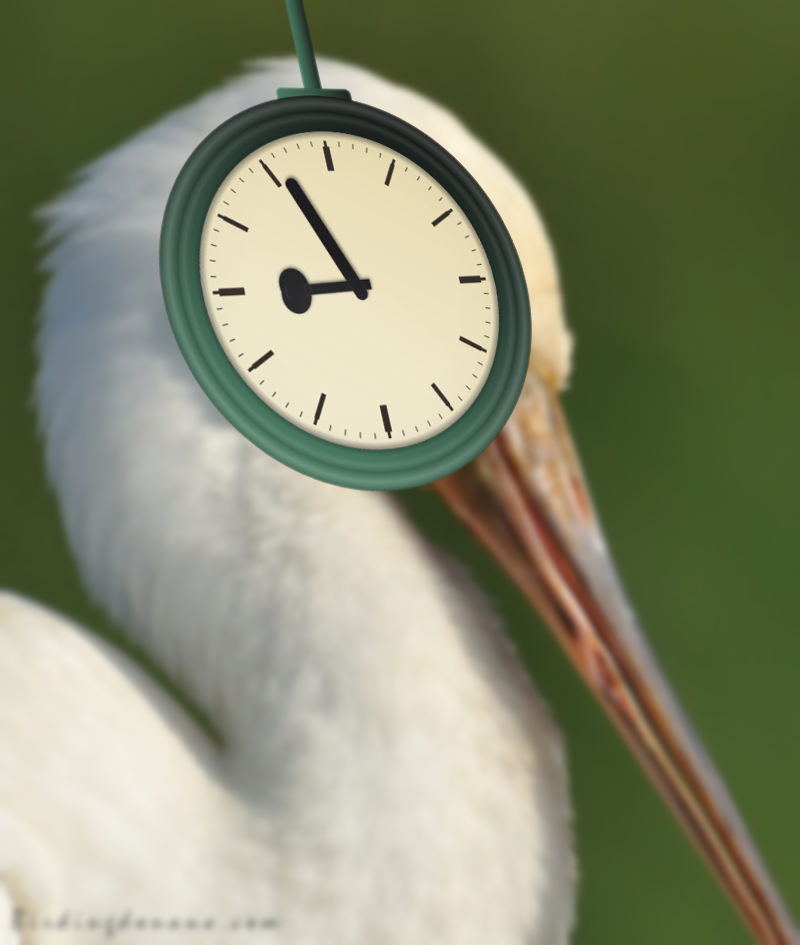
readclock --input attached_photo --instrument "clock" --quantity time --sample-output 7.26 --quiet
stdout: 8.56
